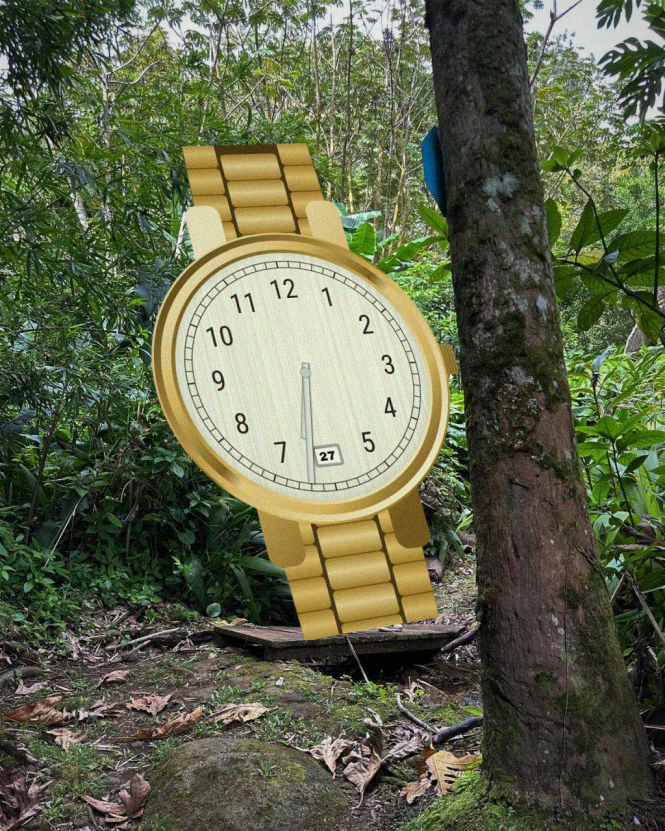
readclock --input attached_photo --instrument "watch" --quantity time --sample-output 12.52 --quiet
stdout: 6.32
